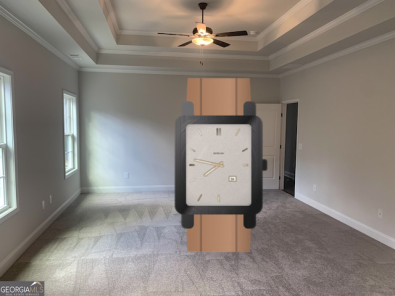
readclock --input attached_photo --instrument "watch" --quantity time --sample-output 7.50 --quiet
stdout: 7.47
